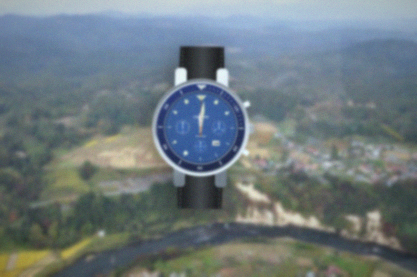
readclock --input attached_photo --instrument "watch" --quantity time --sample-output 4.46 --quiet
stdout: 12.01
